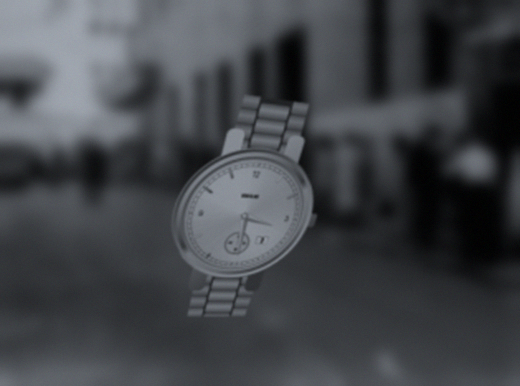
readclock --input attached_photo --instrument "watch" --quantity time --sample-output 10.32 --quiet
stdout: 3.29
